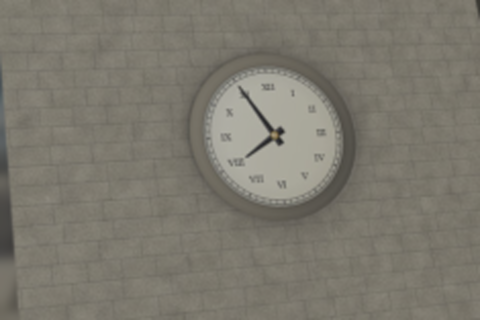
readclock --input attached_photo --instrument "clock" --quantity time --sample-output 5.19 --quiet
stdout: 7.55
